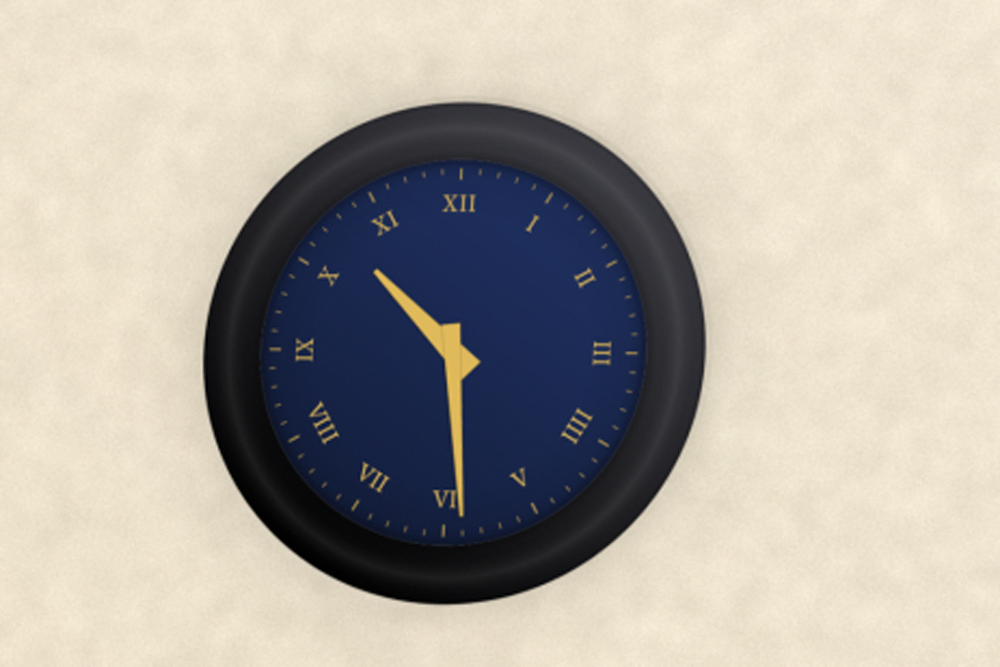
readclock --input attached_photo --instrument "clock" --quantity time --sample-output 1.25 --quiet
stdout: 10.29
